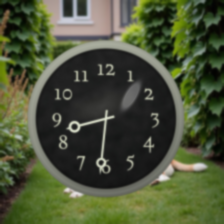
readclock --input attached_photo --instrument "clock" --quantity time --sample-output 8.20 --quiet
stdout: 8.31
